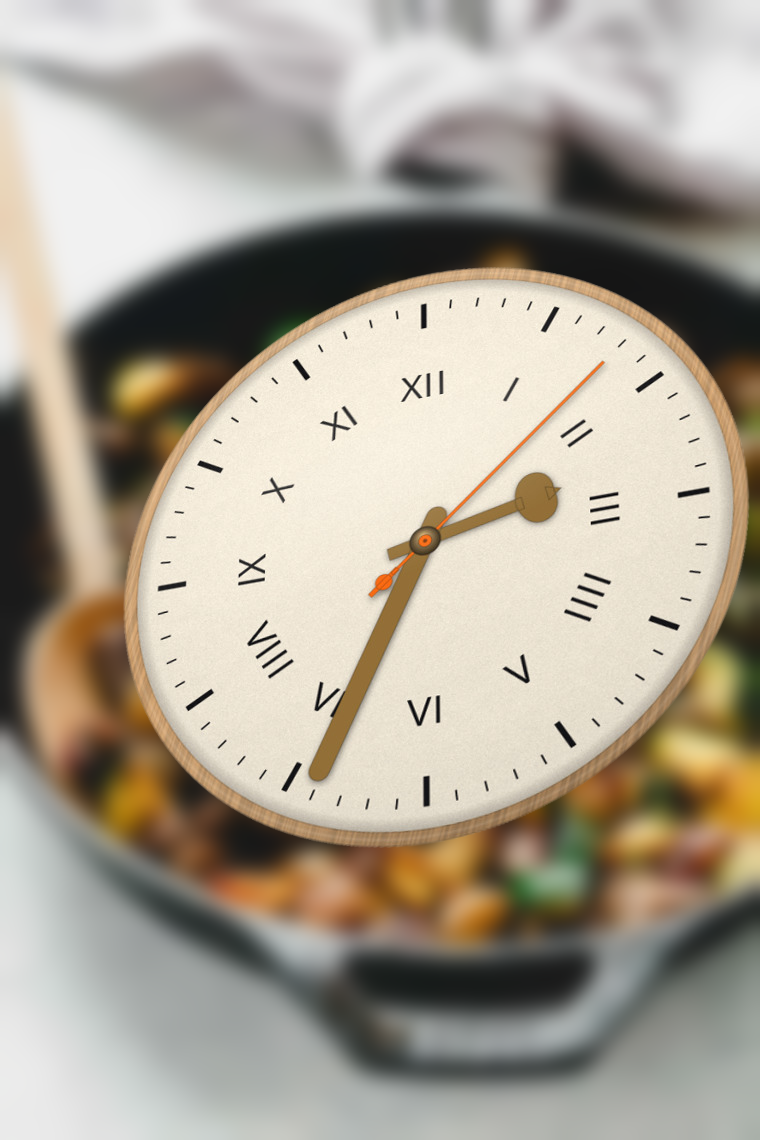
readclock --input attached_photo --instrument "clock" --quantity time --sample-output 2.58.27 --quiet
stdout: 2.34.08
